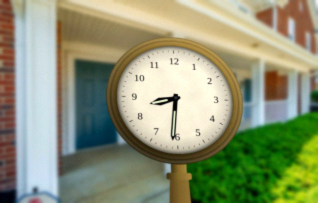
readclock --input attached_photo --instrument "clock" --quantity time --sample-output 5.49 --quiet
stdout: 8.31
